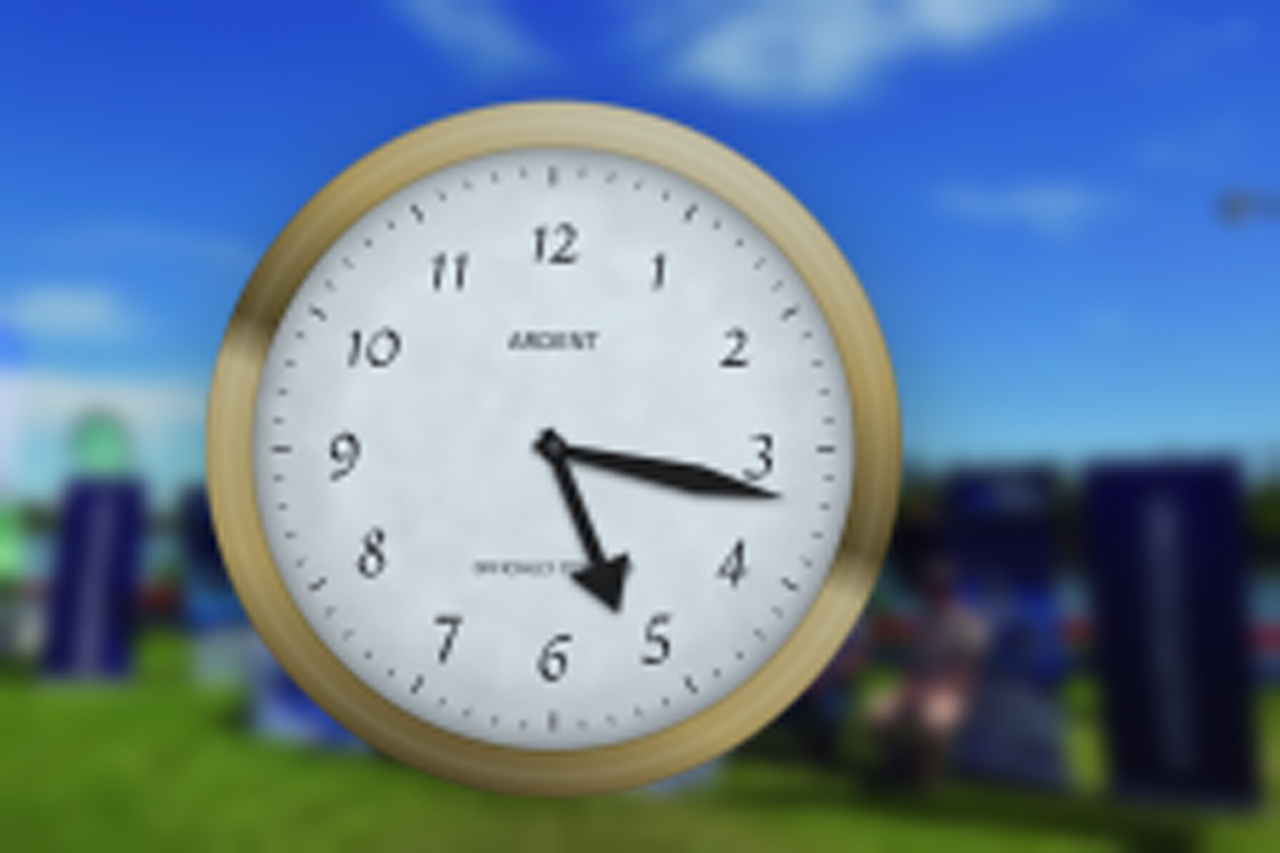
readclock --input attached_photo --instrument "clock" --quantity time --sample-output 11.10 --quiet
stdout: 5.17
